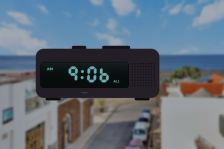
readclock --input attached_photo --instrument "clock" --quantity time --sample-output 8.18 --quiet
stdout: 9.06
